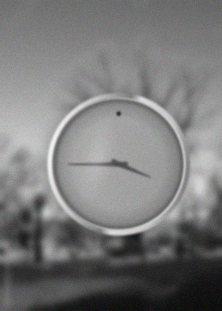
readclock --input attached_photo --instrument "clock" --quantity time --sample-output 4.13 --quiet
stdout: 3.45
